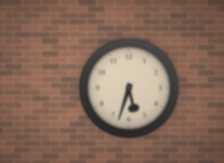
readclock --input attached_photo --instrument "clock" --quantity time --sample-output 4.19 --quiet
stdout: 5.33
